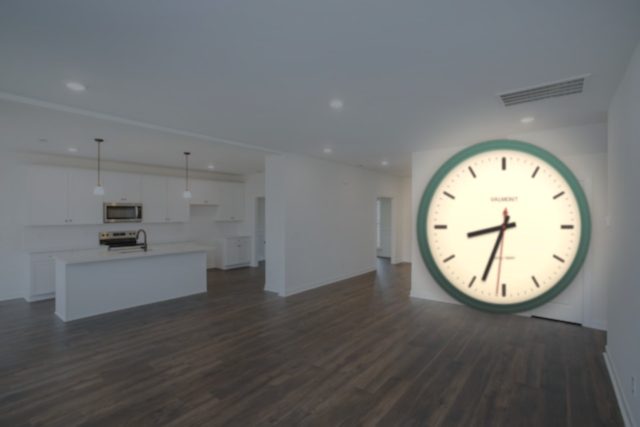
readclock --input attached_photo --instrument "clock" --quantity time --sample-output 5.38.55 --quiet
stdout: 8.33.31
